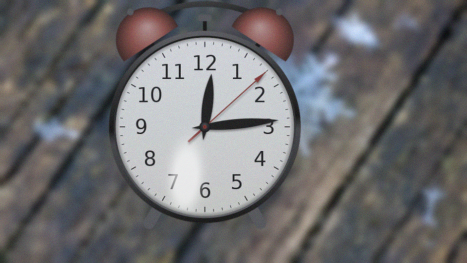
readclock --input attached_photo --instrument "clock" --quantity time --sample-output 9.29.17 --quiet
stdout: 12.14.08
